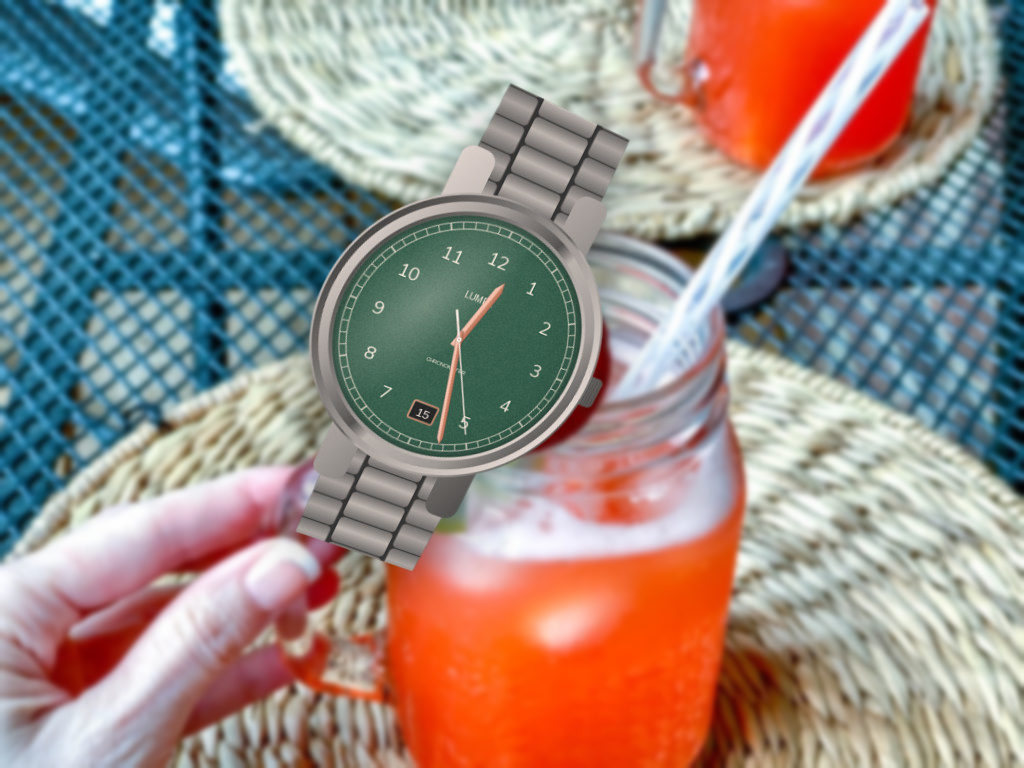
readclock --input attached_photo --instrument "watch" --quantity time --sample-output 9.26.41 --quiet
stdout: 12.27.25
